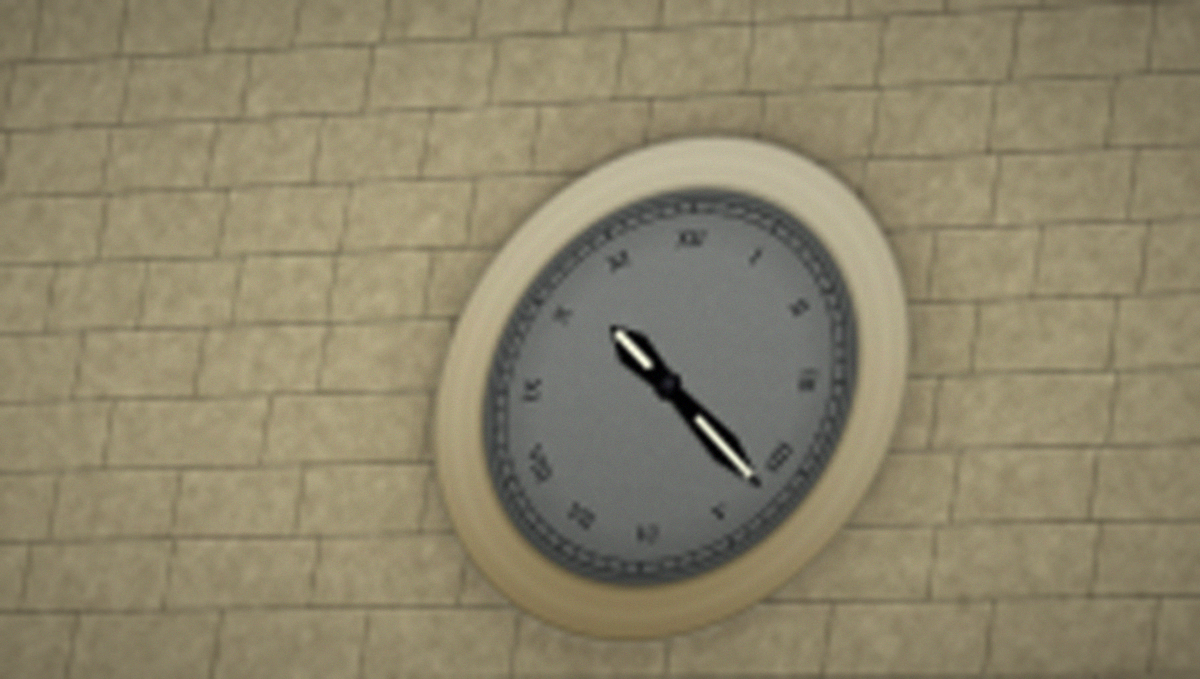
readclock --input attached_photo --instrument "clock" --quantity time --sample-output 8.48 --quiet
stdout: 10.22
